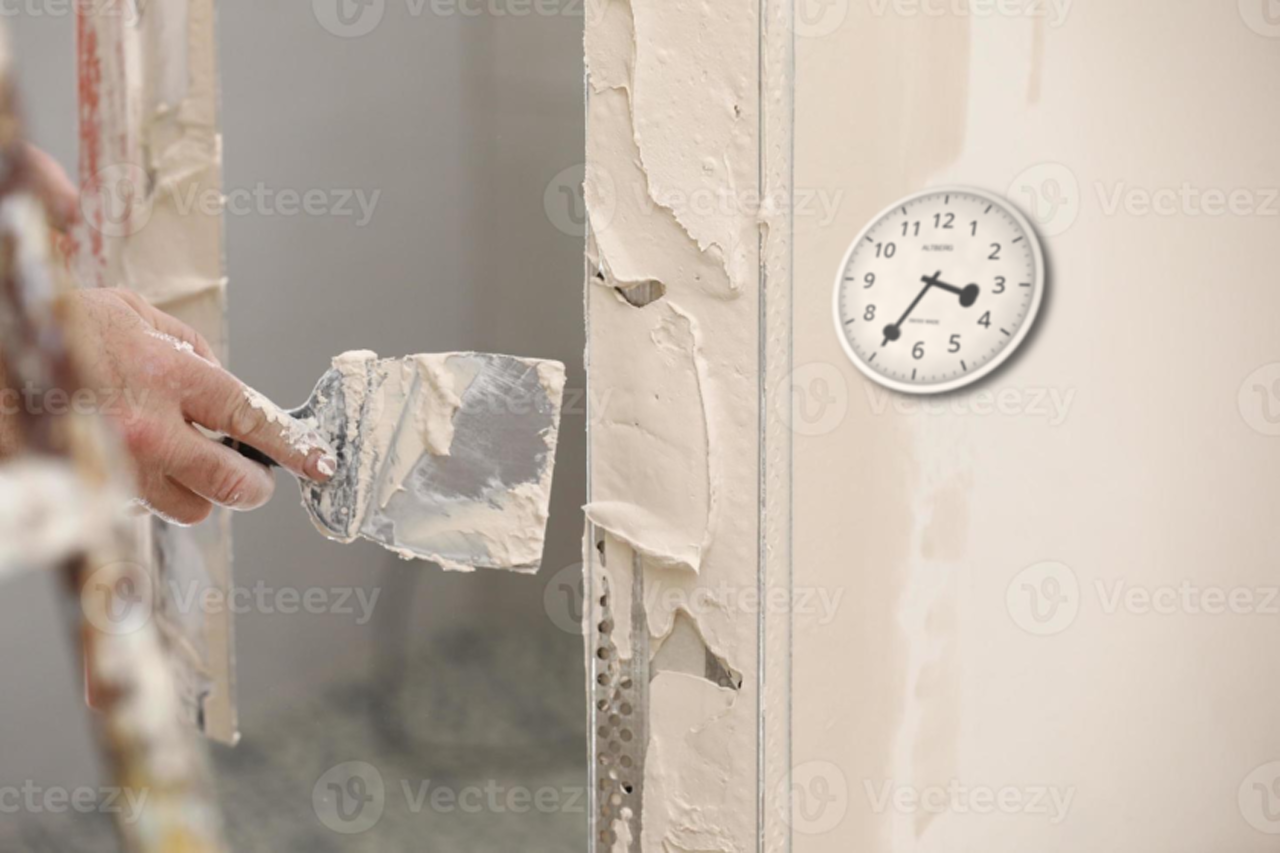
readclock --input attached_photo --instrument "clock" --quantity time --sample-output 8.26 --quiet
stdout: 3.35
